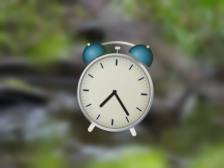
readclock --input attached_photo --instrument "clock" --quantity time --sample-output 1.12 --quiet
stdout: 7.24
